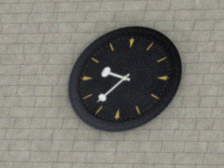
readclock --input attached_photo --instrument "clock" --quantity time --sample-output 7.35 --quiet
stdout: 9.37
